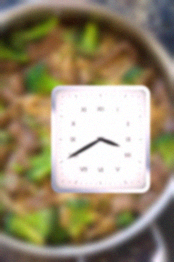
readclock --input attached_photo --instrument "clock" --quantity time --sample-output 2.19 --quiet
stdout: 3.40
